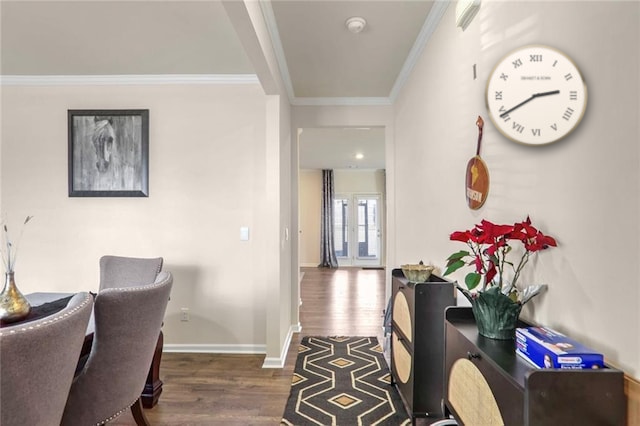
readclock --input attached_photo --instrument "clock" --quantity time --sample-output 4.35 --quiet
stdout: 2.40
